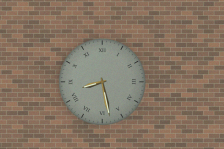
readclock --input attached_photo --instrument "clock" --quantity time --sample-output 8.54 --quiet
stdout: 8.28
